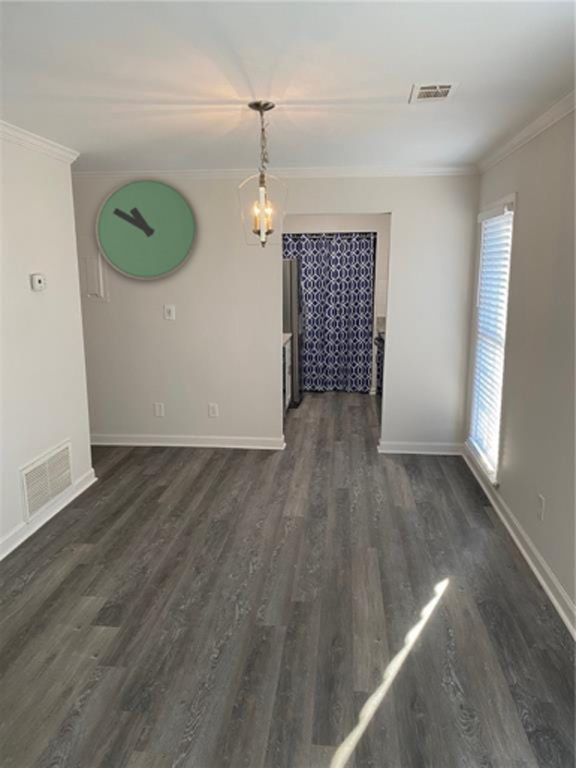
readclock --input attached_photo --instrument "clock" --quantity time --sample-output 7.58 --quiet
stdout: 10.50
